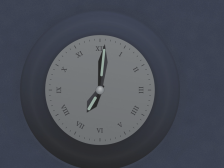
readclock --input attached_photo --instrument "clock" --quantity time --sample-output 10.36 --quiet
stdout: 7.01
